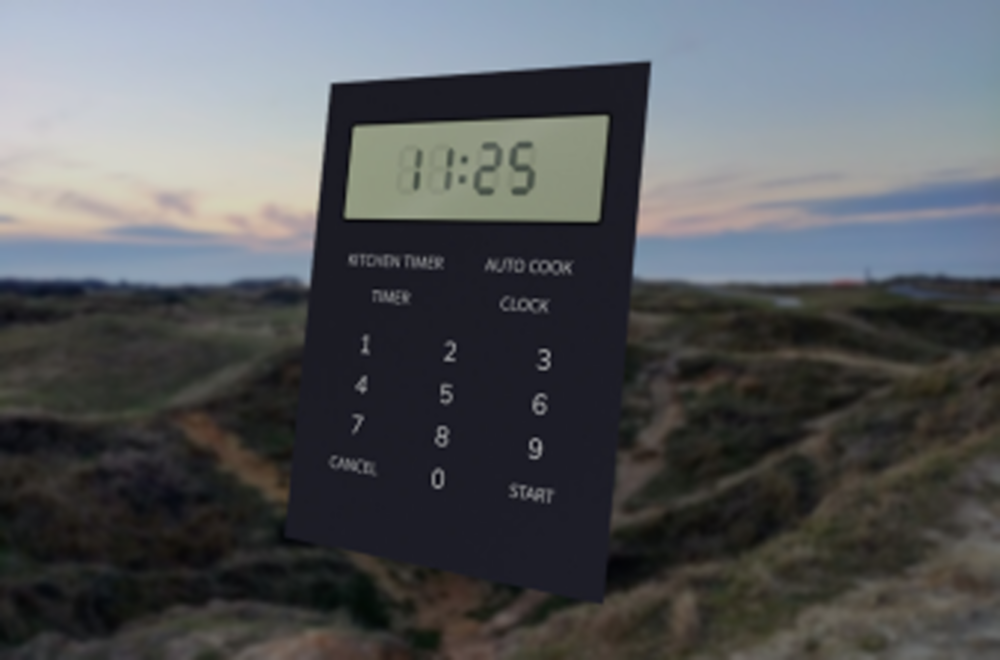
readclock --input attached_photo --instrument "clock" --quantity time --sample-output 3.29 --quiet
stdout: 11.25
